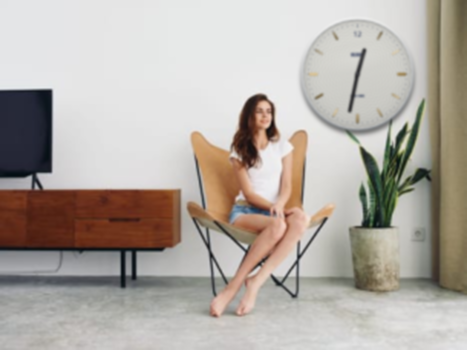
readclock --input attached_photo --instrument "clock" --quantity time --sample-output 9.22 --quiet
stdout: 12.32
